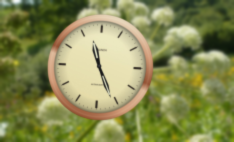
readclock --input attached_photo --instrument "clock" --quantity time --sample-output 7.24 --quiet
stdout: 11.26
